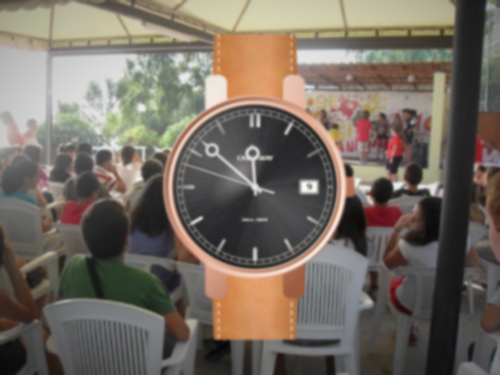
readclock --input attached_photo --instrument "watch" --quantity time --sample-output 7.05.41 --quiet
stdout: 11.51.48
